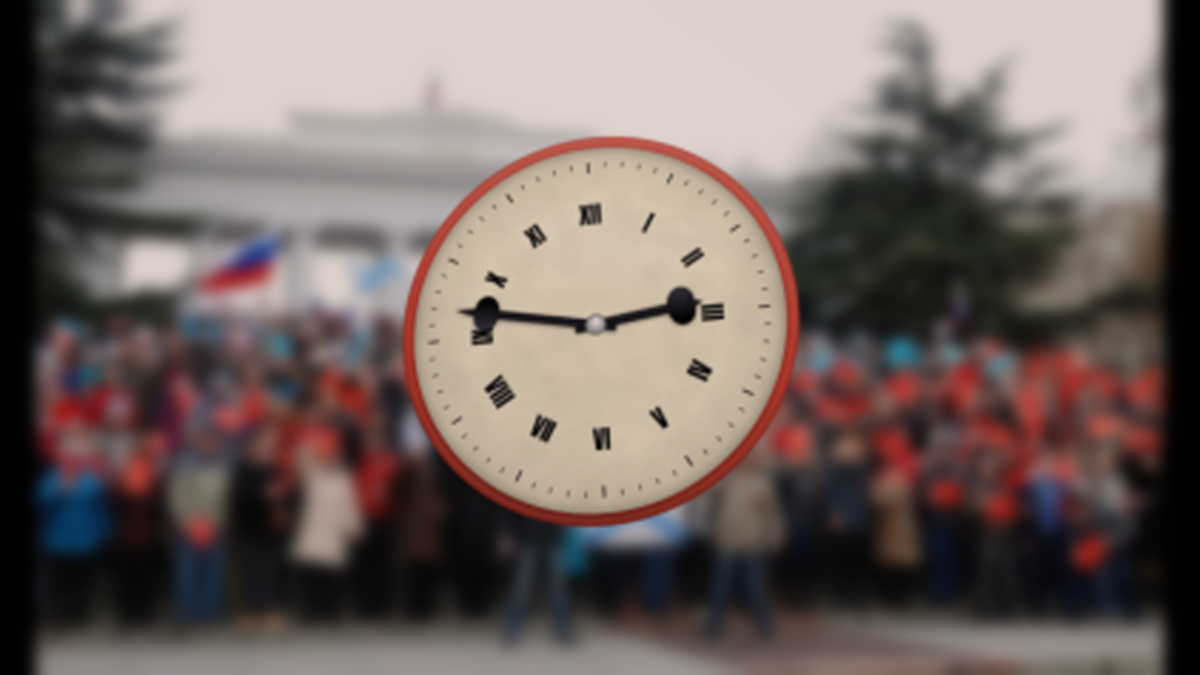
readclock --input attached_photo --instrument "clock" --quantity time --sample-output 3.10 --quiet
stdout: 2.47
